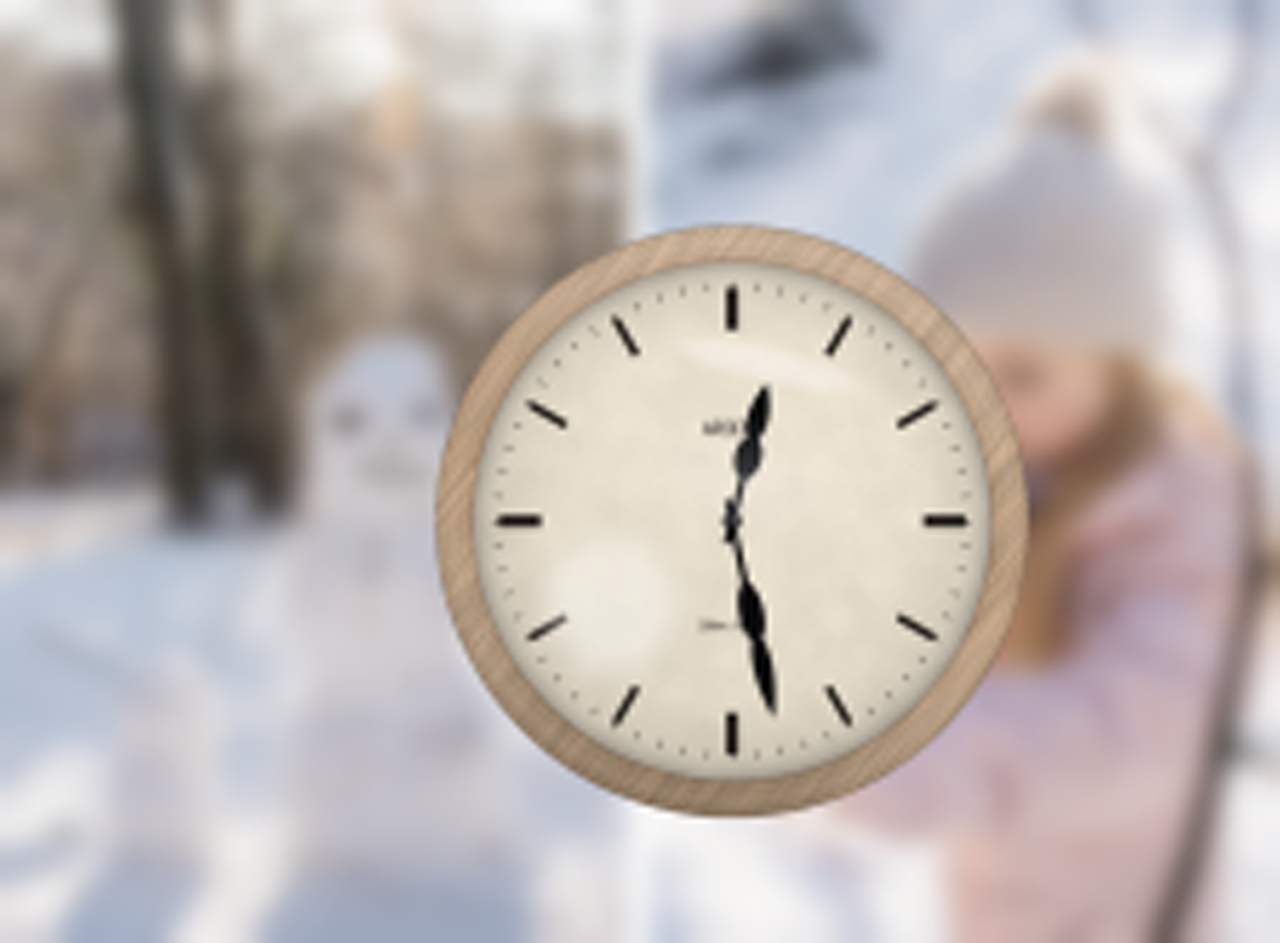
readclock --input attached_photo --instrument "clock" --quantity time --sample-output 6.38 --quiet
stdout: 12.28
